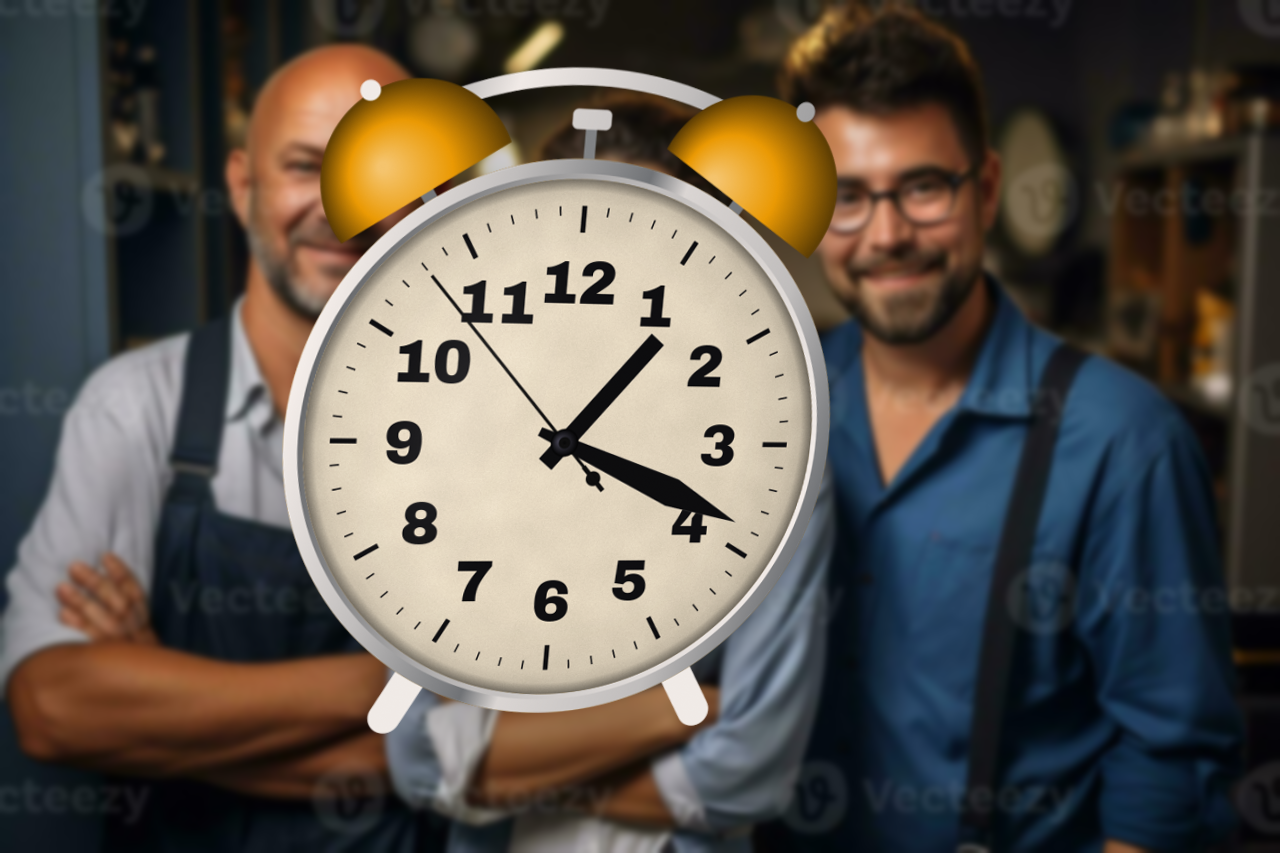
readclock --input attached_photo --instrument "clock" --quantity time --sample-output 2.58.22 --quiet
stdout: 1.18.53
